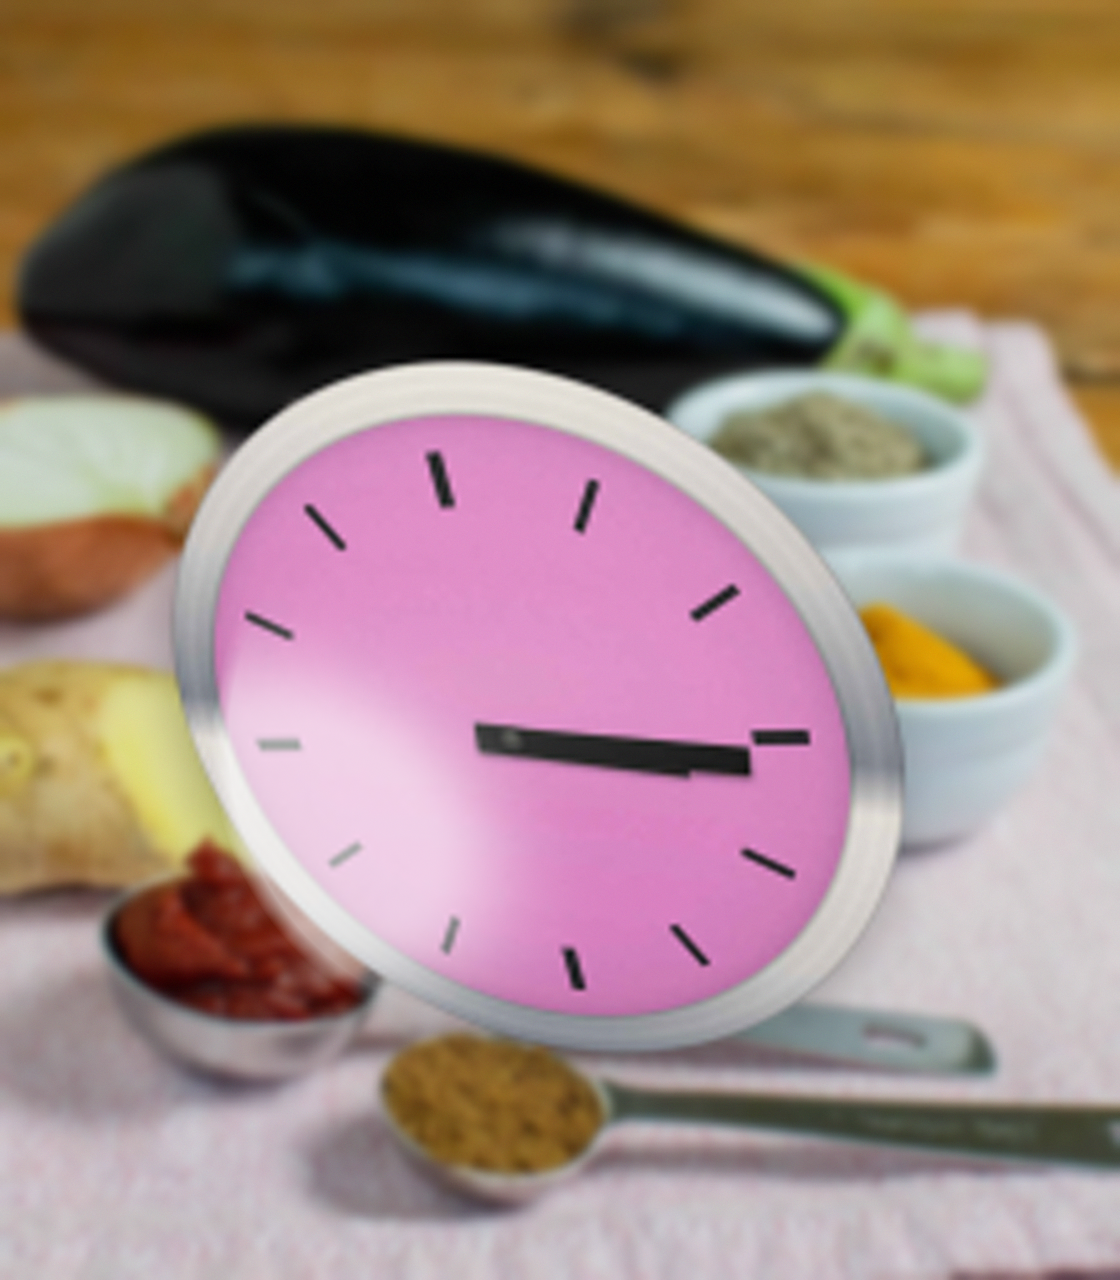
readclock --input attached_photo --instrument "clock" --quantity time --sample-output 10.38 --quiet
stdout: 3.16
